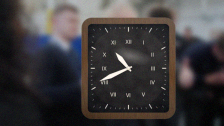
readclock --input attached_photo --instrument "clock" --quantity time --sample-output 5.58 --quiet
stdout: 10.41
